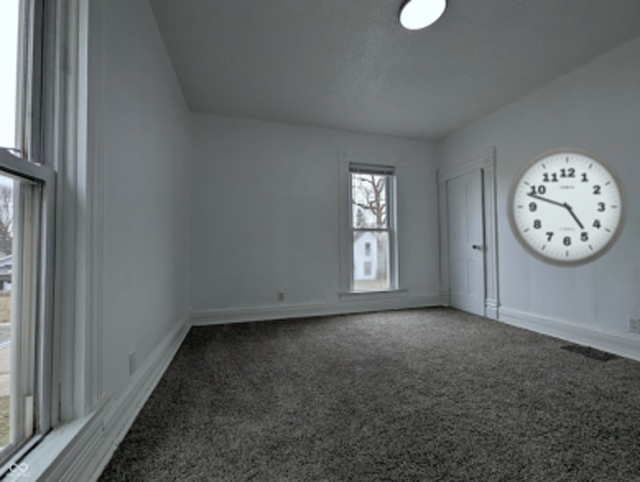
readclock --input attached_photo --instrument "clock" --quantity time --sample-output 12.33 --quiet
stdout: 4.48
